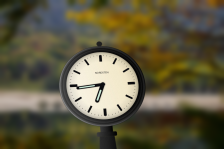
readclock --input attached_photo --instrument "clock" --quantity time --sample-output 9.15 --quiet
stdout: 6.44
